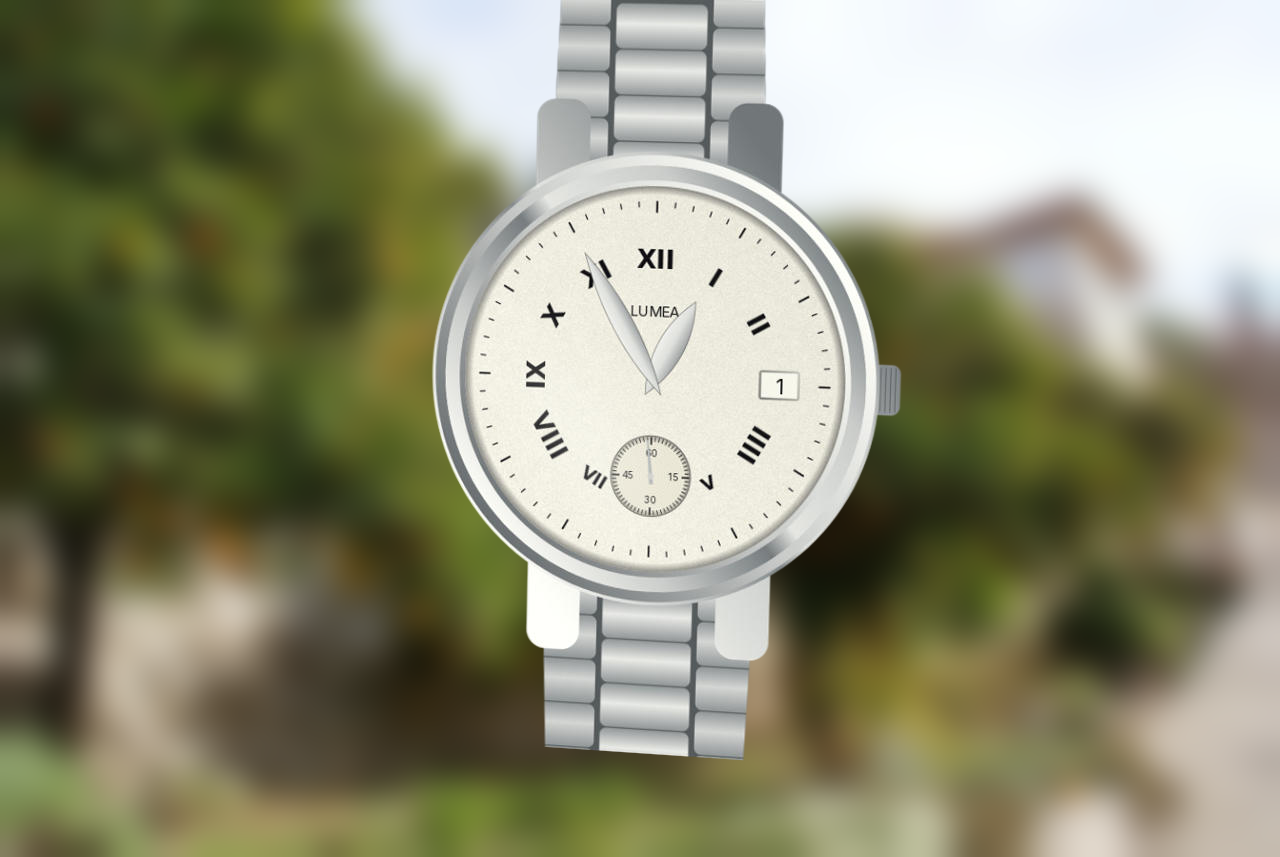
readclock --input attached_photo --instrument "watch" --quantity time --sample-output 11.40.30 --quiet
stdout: 12.54.59
